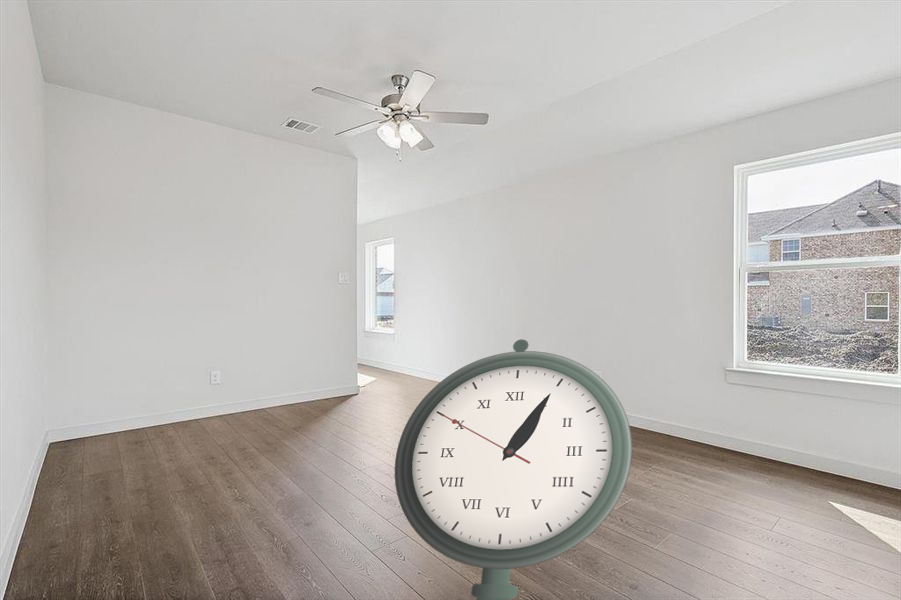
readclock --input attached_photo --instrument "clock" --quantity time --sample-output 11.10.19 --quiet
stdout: 1.04.50
